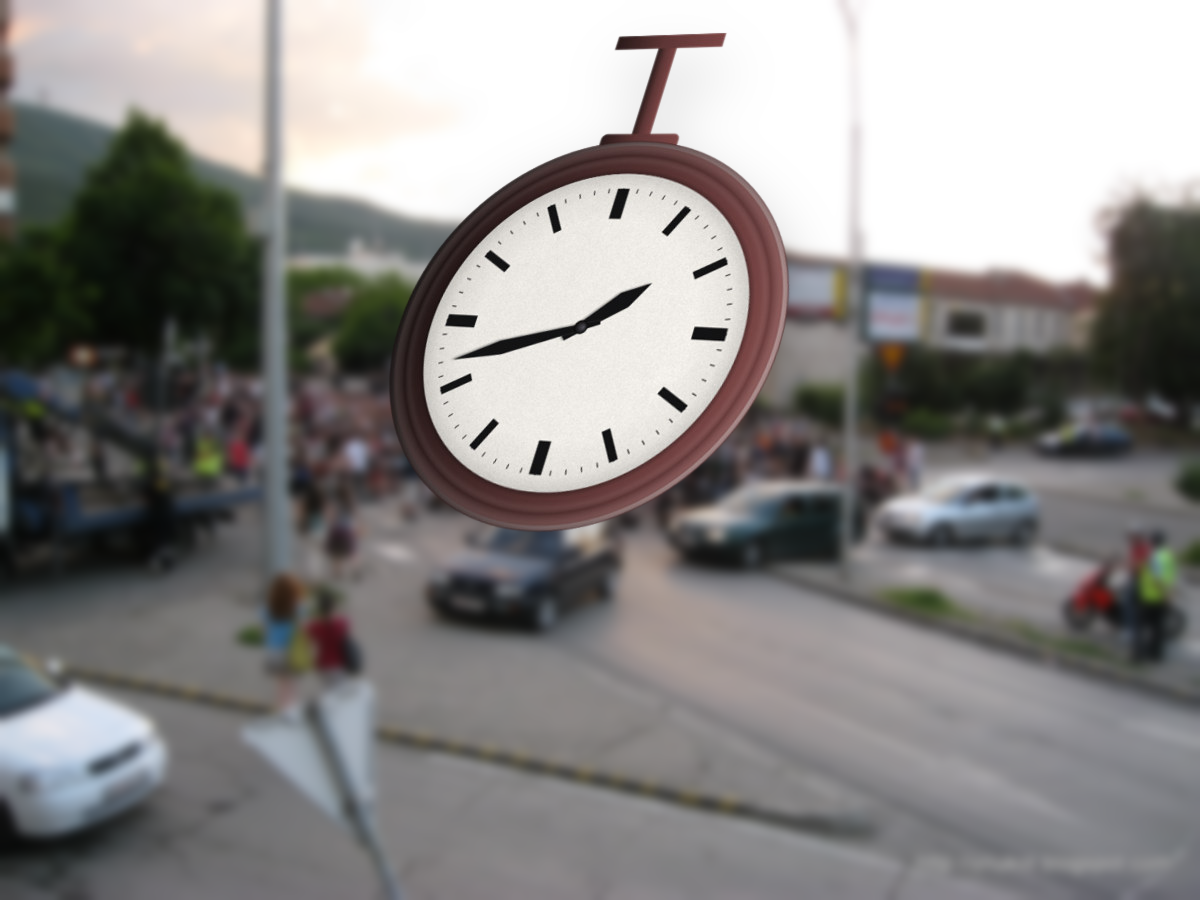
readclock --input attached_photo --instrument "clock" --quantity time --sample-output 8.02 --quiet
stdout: 1.42
